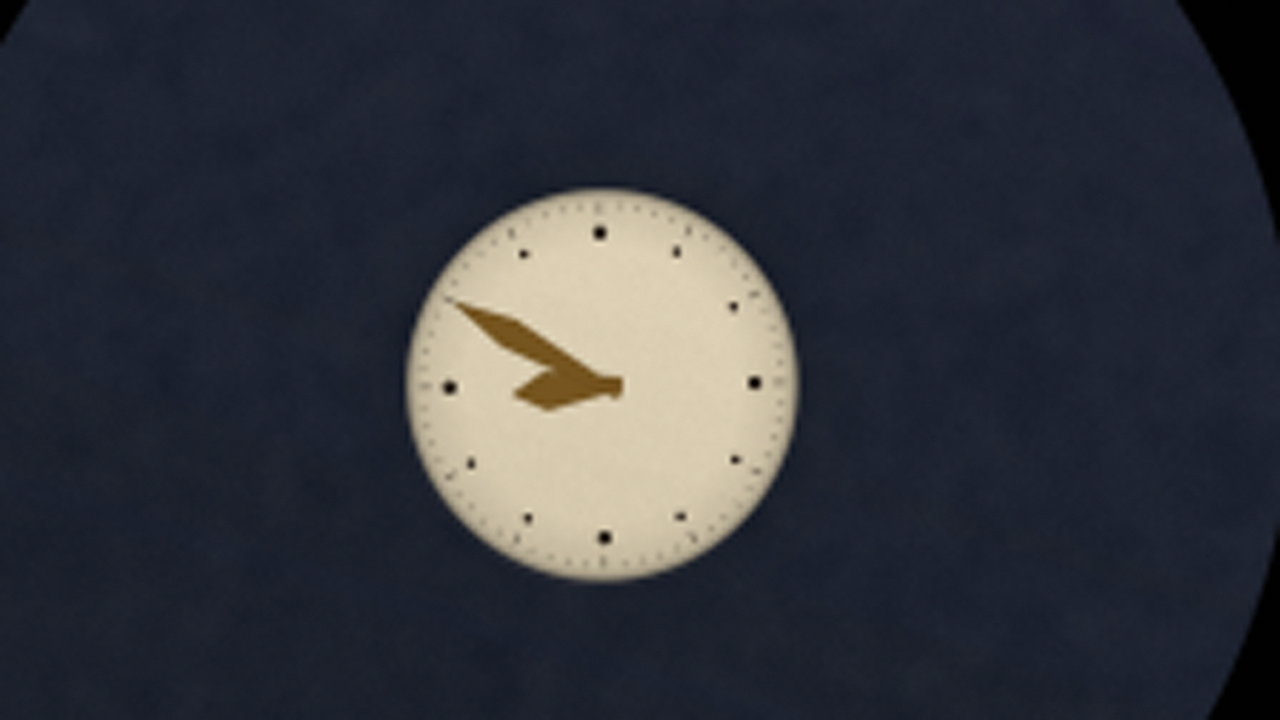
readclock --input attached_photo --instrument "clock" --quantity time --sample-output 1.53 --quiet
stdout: 8.50
